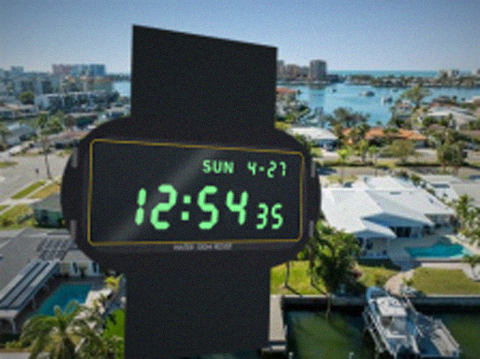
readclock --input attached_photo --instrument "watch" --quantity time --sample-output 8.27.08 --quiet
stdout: 12.54.35
